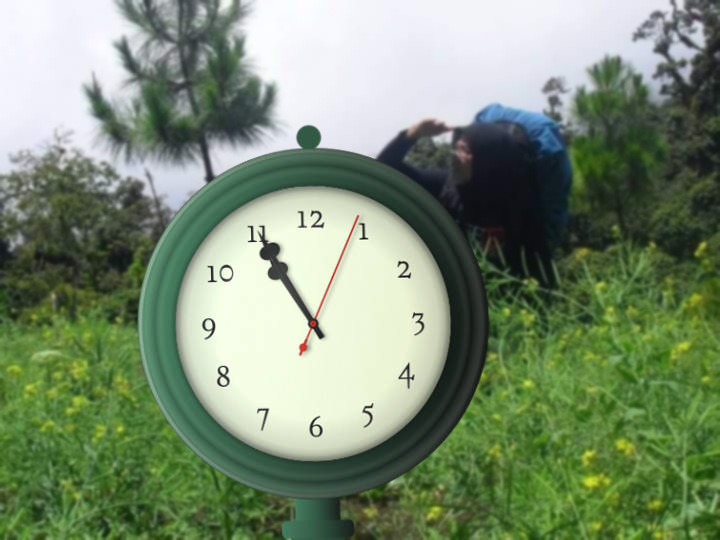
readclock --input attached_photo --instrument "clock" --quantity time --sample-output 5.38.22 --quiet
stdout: 10.55.04
